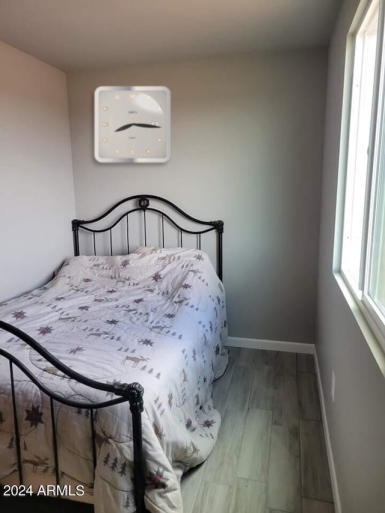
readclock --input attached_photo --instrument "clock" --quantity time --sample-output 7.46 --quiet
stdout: 8.16
